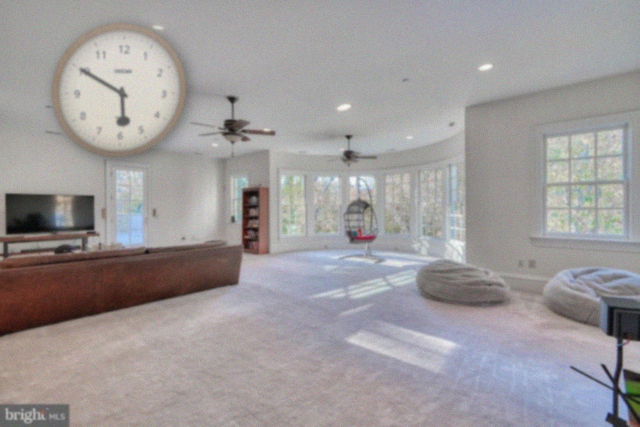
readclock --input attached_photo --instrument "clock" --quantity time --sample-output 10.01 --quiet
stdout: 5.50
